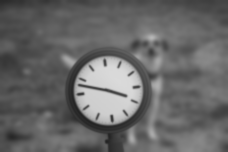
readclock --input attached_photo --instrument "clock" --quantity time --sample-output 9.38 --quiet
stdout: 3.48
